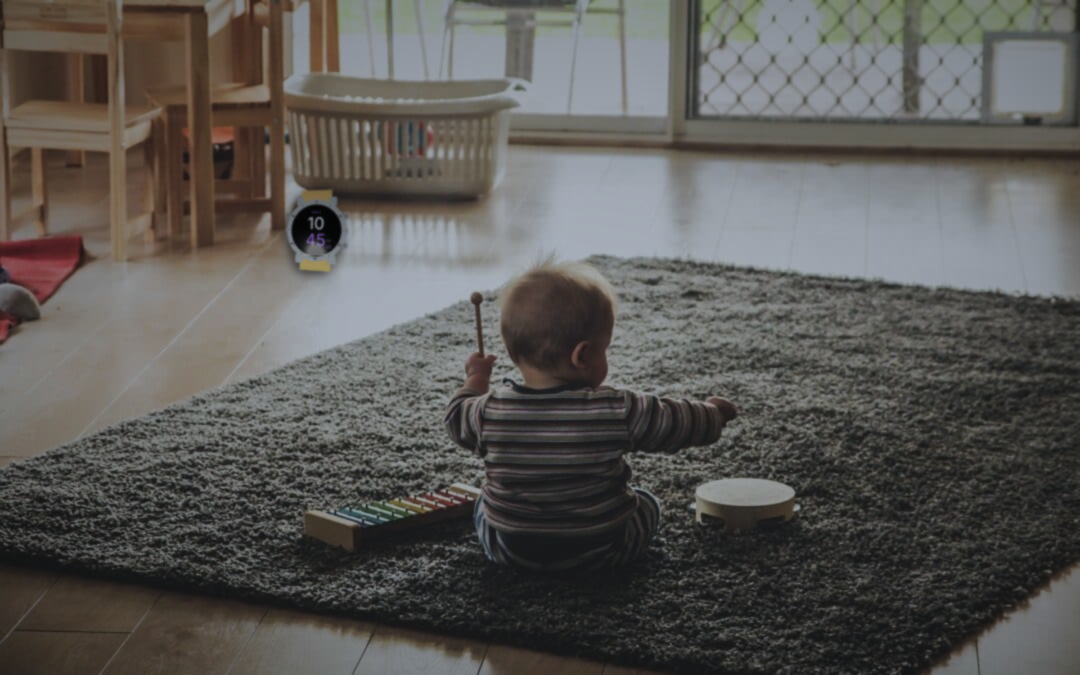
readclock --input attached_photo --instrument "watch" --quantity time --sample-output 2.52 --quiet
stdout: 10.45
